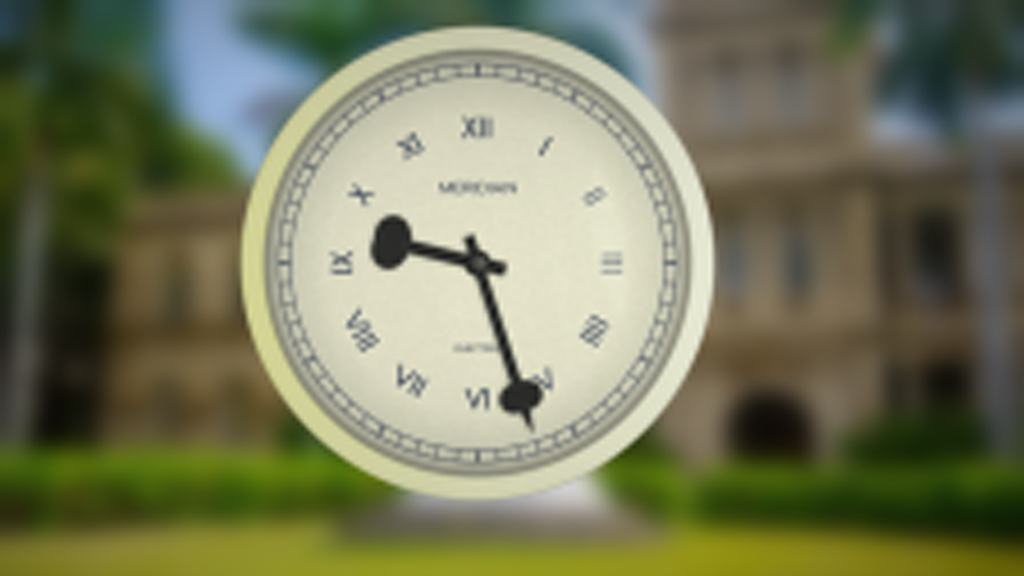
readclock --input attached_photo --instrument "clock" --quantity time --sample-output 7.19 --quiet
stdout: 9.27
